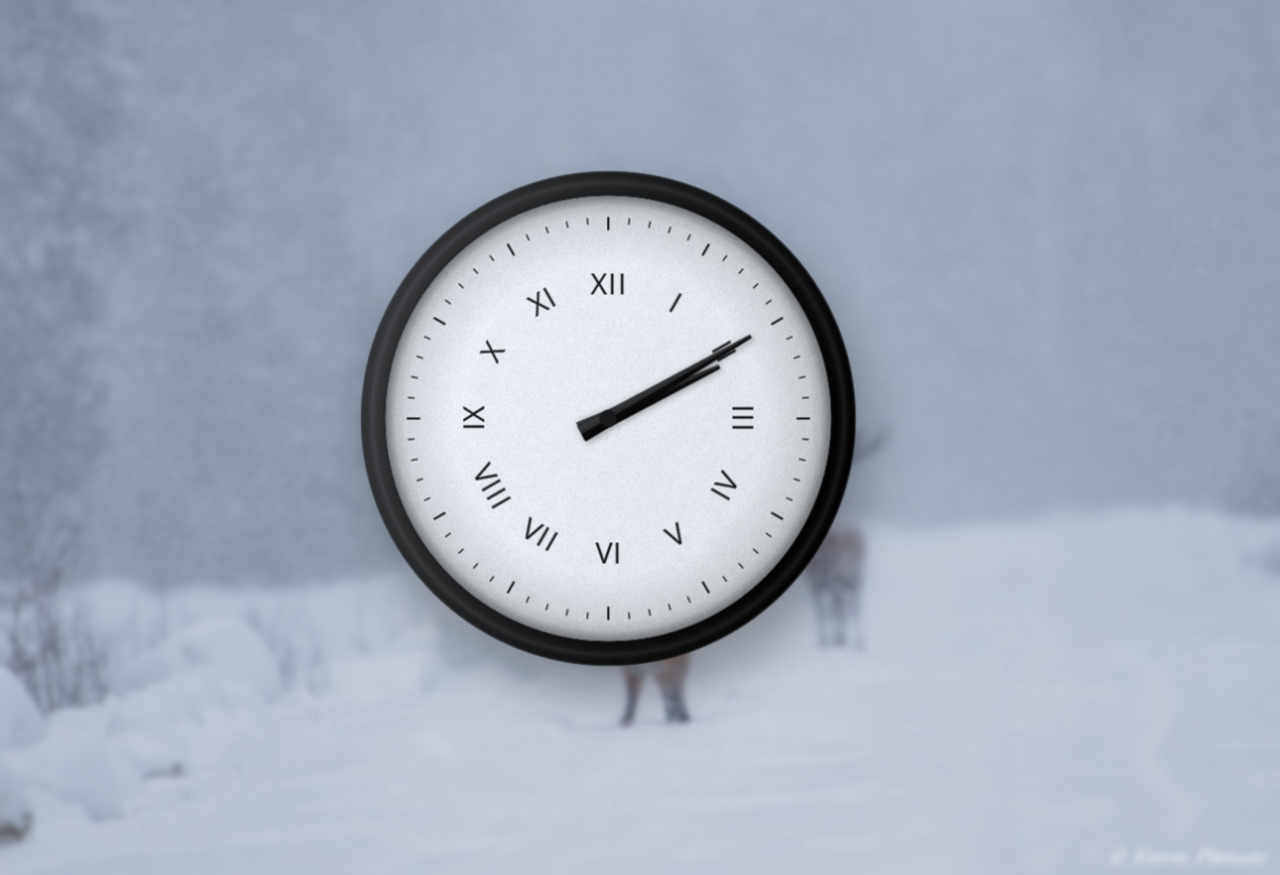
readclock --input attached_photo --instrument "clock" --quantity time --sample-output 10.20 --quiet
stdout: 2.10
